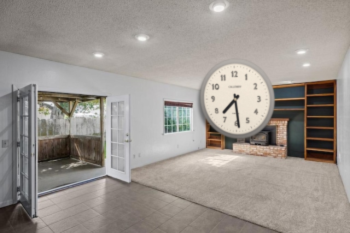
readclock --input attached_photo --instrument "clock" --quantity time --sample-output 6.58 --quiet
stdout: 7.29
